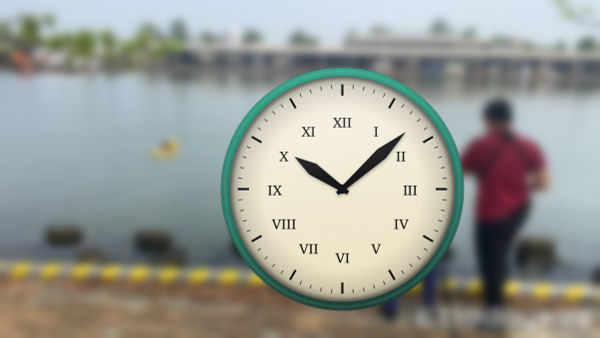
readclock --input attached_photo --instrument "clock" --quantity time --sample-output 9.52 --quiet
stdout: 10.08
